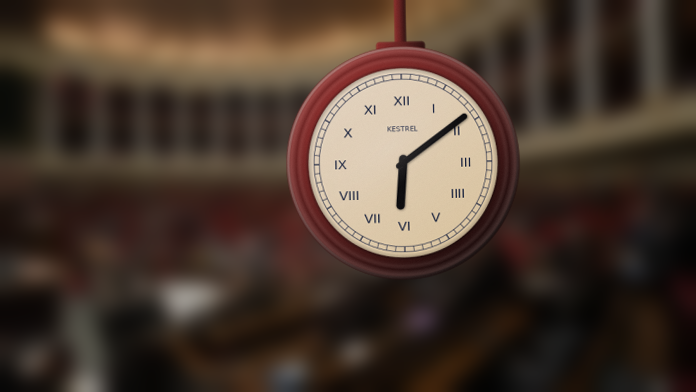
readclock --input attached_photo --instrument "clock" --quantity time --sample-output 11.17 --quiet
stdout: 6.09
